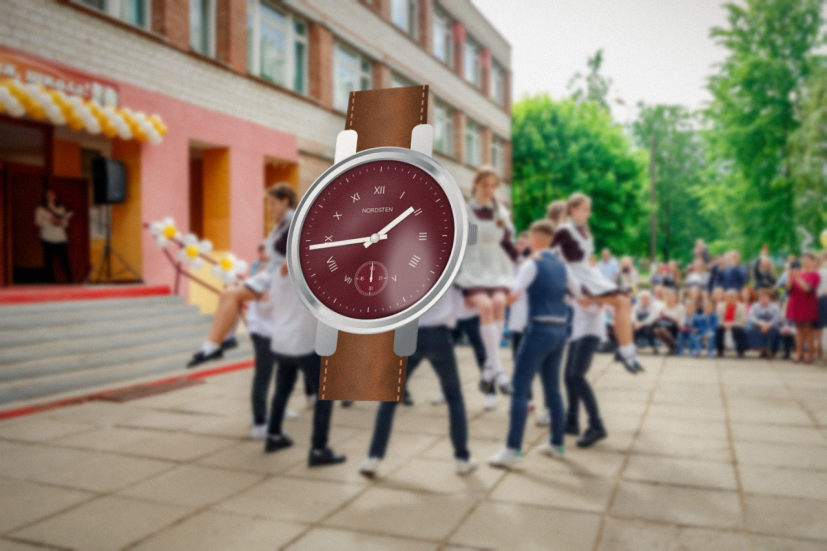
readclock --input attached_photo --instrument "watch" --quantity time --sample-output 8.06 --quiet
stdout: 1.44
